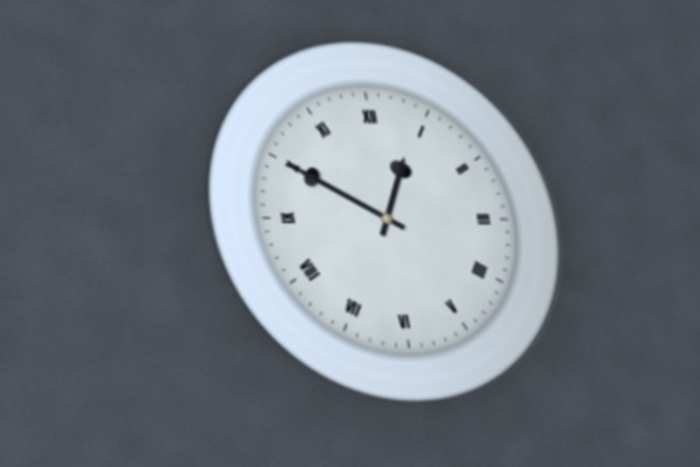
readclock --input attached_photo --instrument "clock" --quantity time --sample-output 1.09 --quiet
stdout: 12.50
